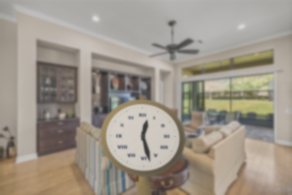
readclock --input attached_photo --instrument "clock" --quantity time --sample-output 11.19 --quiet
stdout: 12.28
